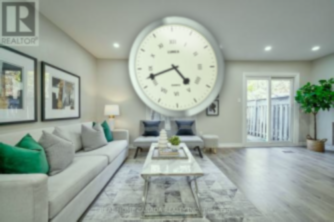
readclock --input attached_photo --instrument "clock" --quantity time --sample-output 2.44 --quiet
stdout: 4.42
